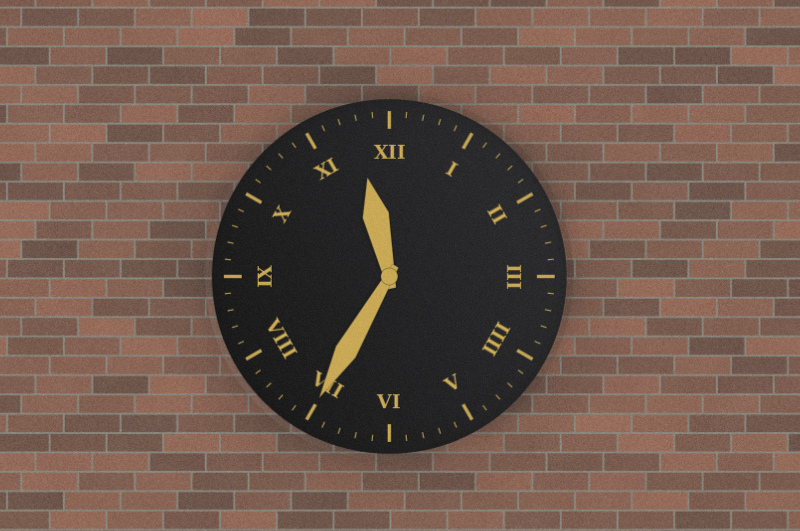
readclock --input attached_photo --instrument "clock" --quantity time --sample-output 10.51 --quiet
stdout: 11.35
